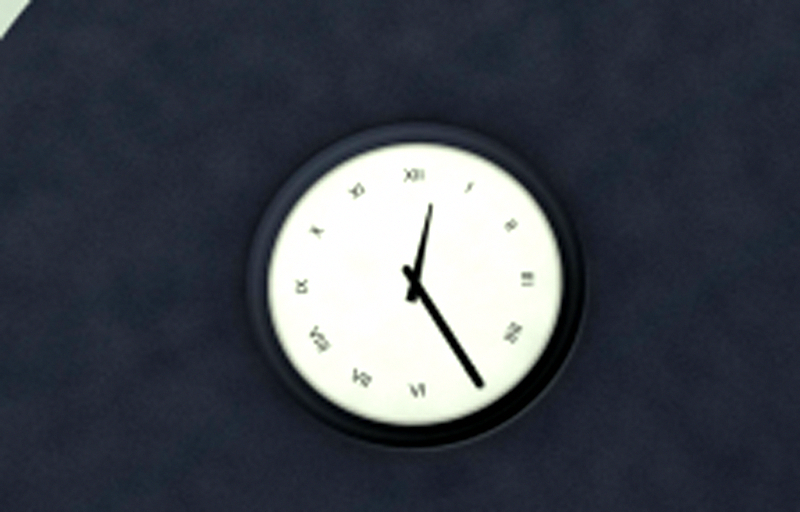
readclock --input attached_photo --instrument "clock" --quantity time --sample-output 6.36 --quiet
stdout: 12.25
